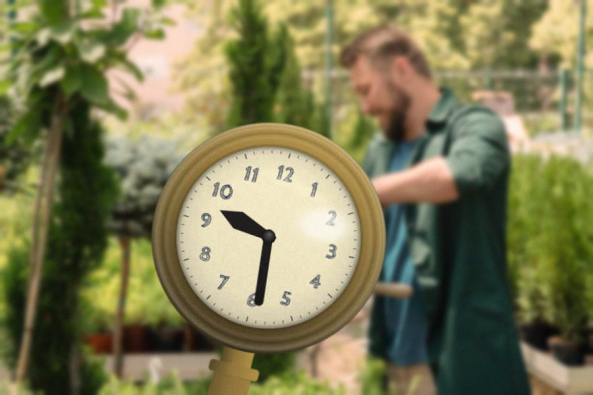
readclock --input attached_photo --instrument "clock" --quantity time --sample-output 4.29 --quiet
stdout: 9.29
